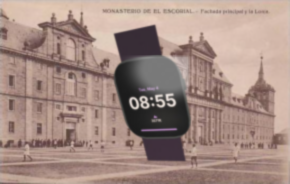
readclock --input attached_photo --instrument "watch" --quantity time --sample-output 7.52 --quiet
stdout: 8.55
